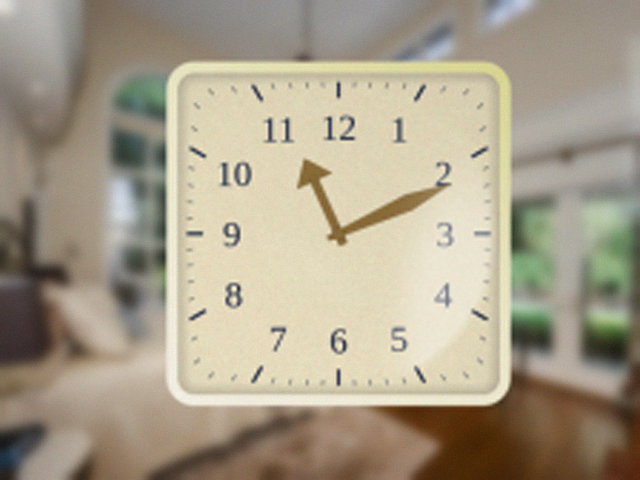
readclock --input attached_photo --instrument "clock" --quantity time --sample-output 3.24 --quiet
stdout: 11.11
